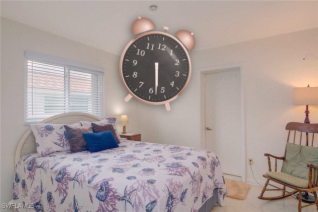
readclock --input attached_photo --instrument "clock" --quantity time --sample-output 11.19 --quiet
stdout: 5.28
